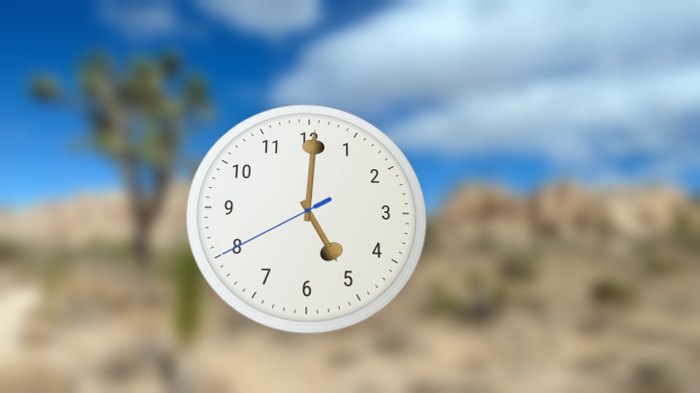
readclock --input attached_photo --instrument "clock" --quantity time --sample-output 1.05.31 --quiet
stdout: 5.00.40
